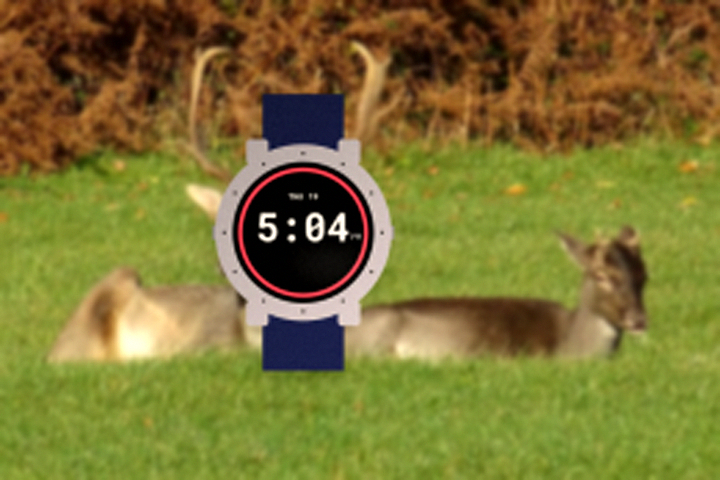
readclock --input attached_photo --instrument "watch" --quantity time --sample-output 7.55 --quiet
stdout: 5.04
